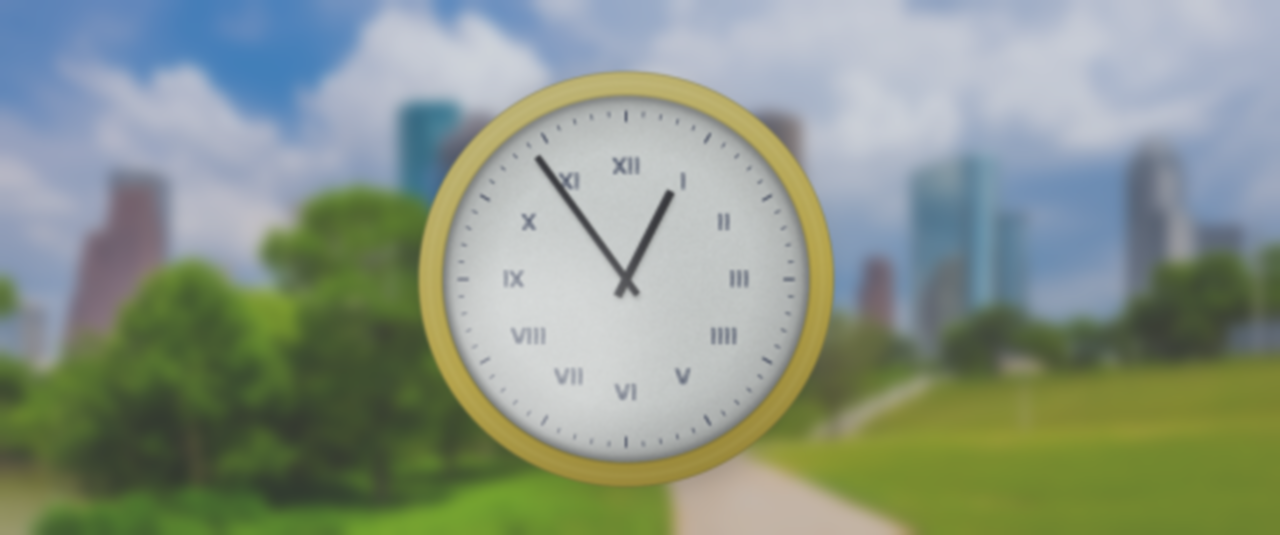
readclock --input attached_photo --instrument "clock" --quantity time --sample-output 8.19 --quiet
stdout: 12.54
